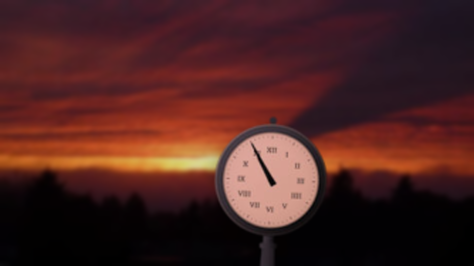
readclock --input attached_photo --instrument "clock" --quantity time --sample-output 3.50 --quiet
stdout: 10.55
